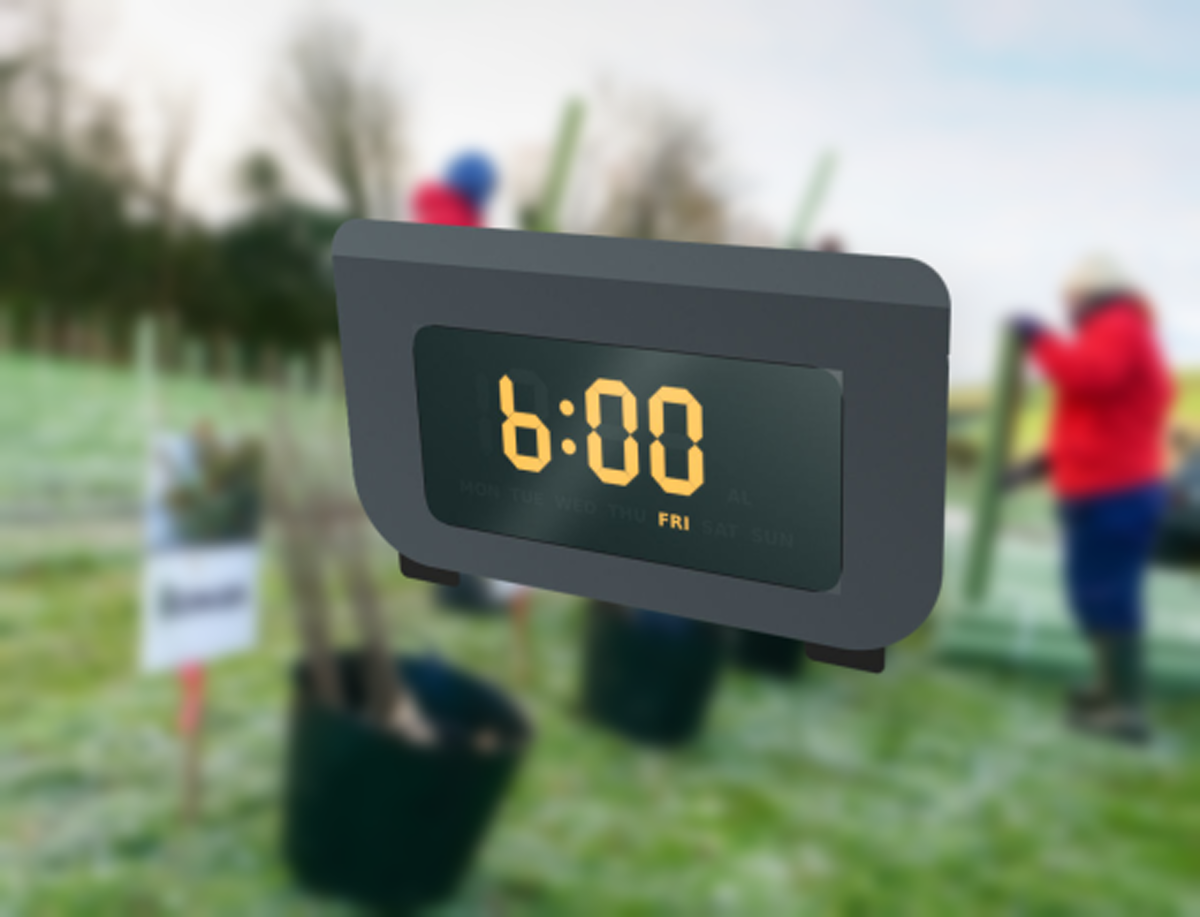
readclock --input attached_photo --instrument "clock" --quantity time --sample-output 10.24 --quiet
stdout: 6.00
